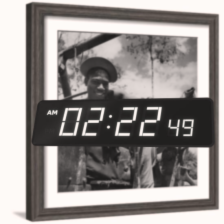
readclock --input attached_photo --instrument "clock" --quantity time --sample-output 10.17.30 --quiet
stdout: 2.22.49
